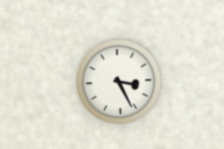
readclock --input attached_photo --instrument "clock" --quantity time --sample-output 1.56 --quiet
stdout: 3.26
